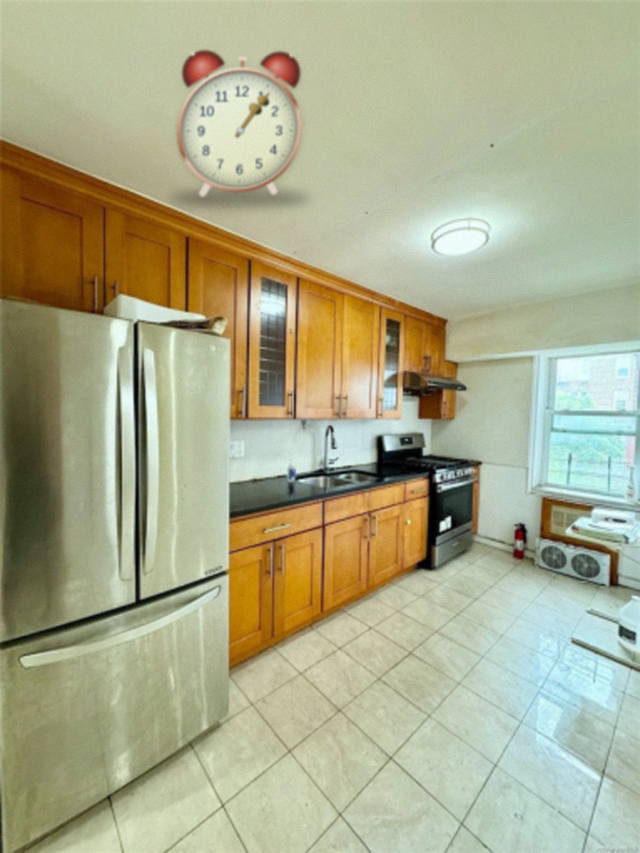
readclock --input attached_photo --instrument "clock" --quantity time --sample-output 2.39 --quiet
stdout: 1.06
